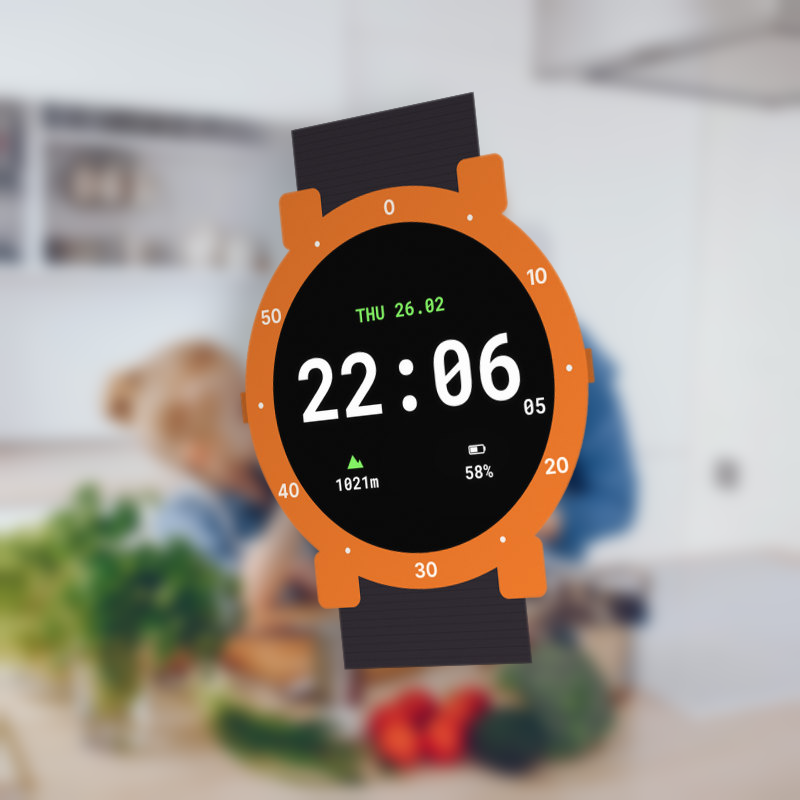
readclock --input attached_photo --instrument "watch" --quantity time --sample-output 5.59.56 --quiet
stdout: 22.06.05
